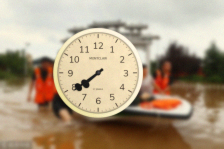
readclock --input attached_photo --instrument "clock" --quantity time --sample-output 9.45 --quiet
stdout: 7.39
